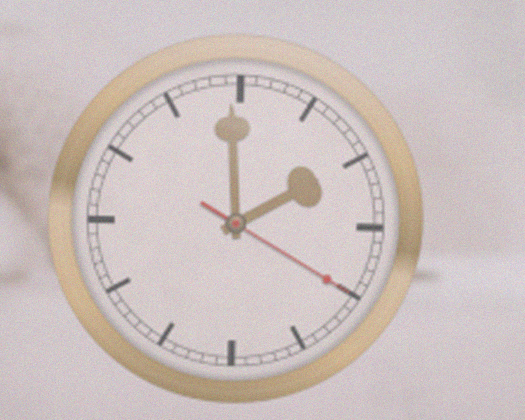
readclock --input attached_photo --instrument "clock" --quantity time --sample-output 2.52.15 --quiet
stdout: 1.59.20
